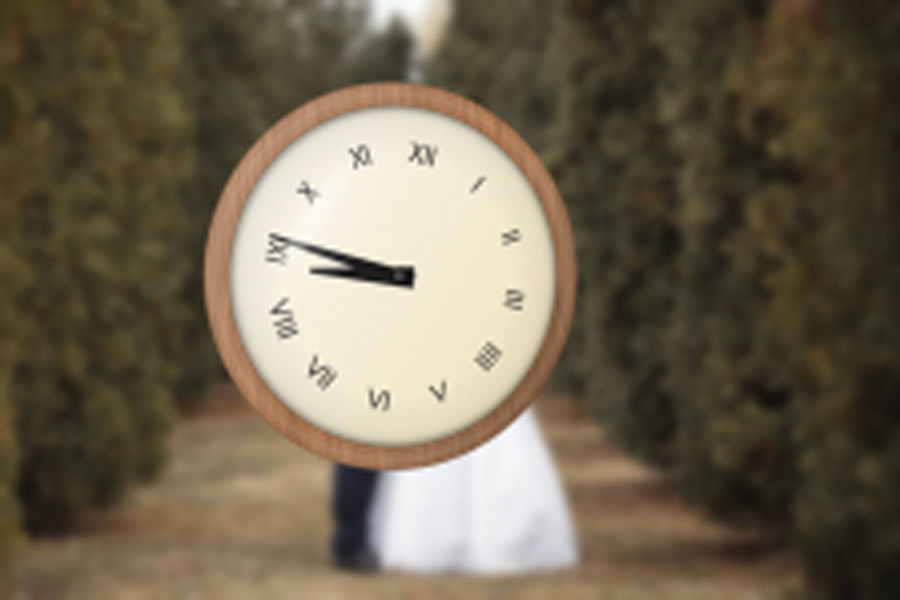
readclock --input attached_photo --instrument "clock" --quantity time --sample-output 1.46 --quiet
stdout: 8.46
